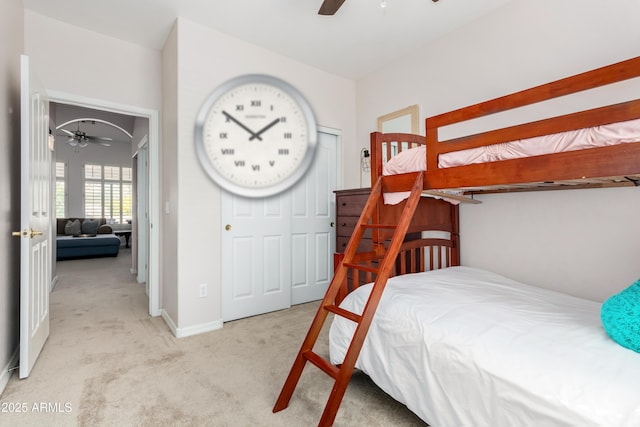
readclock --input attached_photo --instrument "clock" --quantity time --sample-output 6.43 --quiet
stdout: 1.51
